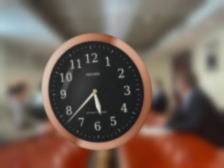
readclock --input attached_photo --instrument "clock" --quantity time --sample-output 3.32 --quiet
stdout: 5.38
